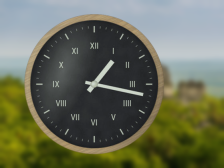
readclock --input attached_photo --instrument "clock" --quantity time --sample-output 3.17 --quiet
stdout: 1.17
